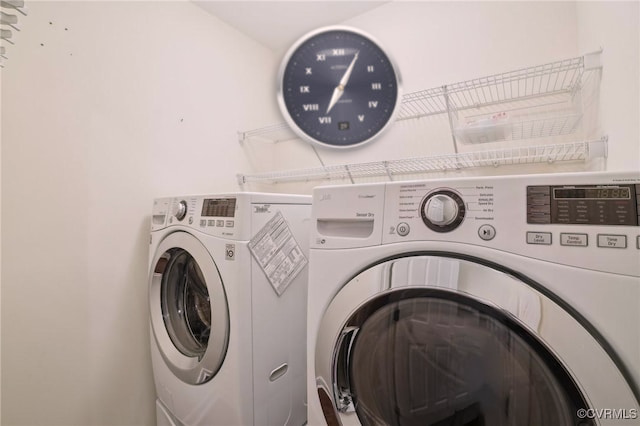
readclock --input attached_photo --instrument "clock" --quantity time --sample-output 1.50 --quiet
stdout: 7.05
